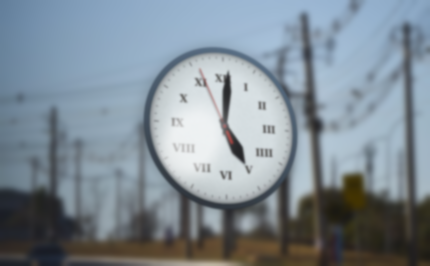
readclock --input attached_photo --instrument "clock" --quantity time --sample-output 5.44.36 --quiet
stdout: 5.00.56
